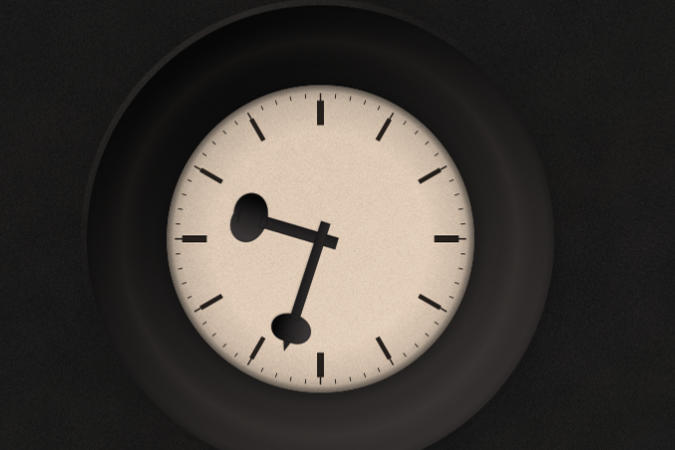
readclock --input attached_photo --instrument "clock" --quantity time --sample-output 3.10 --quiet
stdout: 9.33
